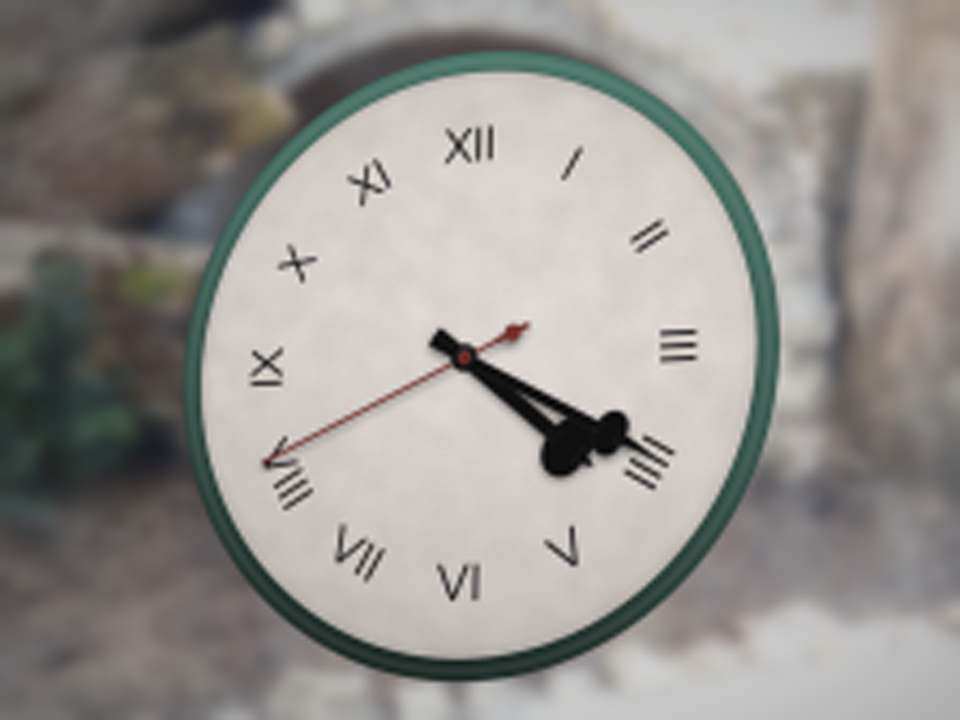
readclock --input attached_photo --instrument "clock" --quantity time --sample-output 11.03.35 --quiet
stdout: 4.19.41
